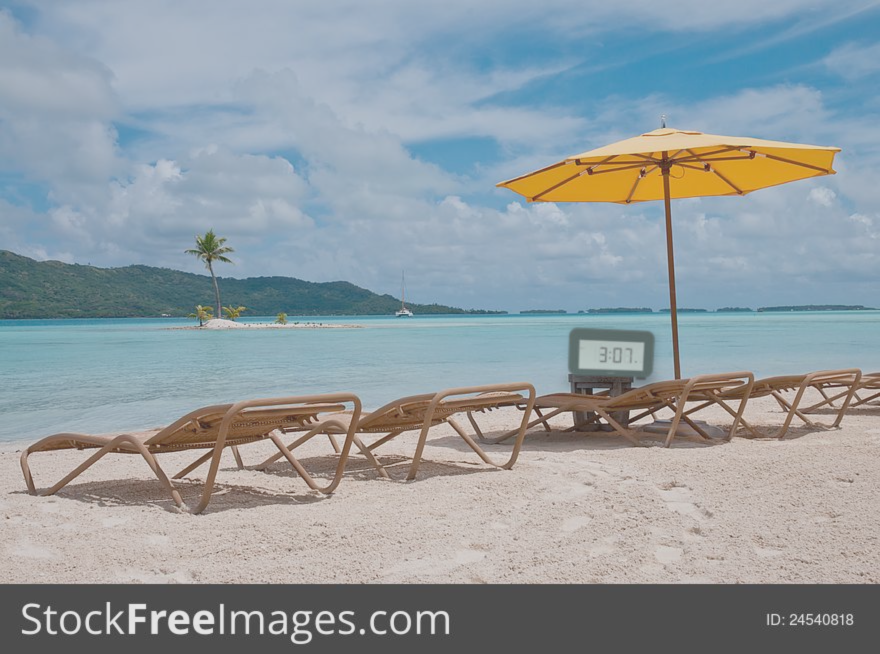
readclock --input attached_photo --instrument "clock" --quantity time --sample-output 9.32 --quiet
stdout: 3.07
